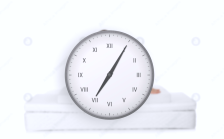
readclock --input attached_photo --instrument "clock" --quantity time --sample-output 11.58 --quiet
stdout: 7.05
